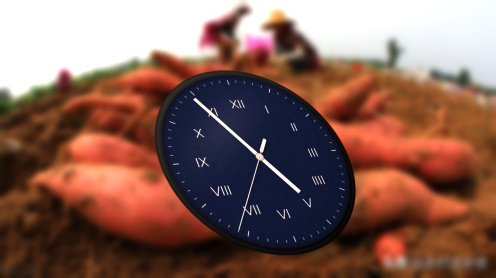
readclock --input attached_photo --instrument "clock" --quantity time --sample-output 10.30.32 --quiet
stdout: 4.54.36
